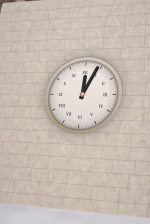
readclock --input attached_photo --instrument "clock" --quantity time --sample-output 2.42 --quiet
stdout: 12.04
